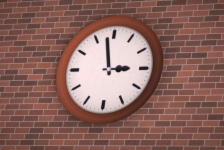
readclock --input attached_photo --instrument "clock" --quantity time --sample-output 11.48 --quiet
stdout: 2.58
